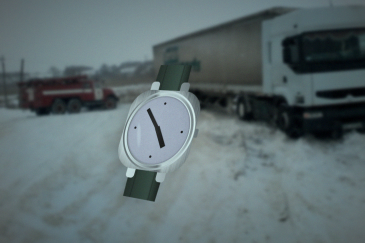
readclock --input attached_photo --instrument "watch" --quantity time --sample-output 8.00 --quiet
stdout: 4.53
